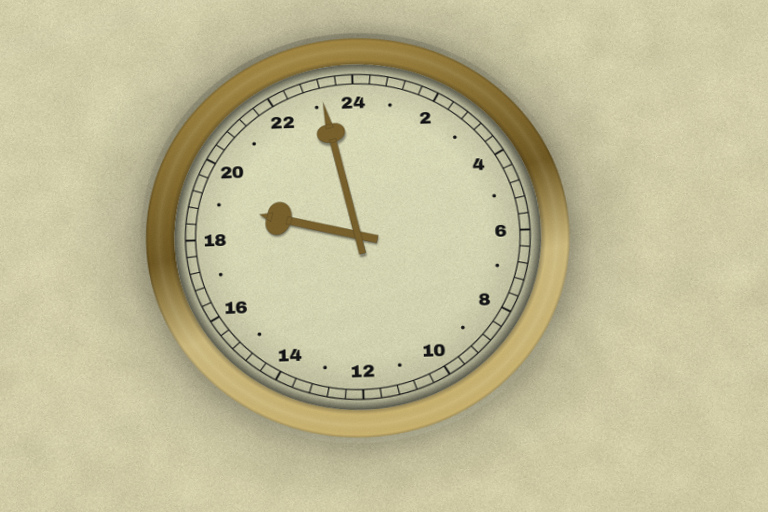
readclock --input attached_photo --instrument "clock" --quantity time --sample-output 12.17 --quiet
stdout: 18.58
